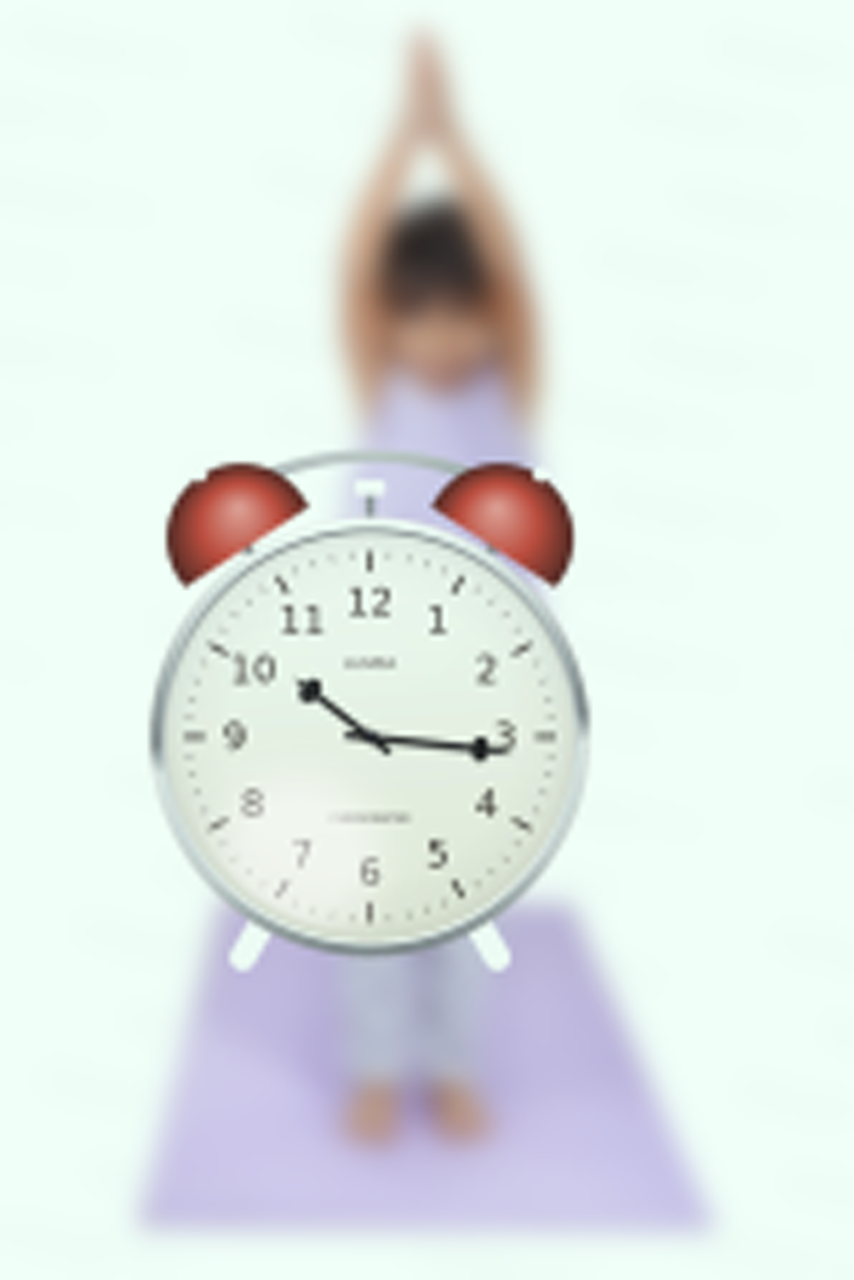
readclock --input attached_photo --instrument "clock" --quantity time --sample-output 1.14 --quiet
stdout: 10.16
